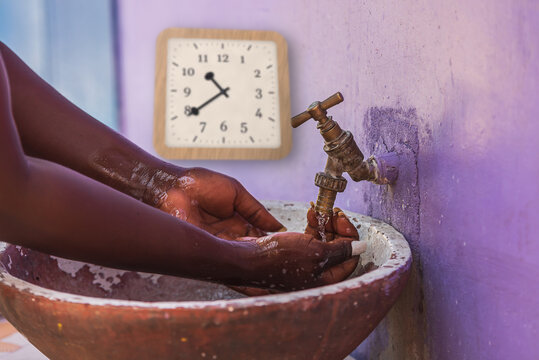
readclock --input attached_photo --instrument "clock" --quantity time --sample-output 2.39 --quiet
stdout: 10.39
